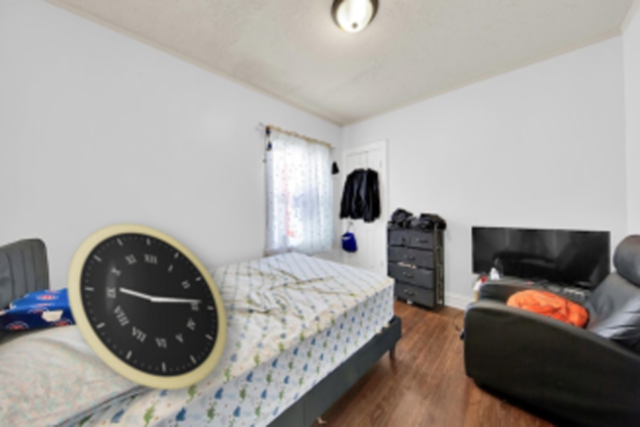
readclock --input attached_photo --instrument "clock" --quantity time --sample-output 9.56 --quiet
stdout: 9.14
